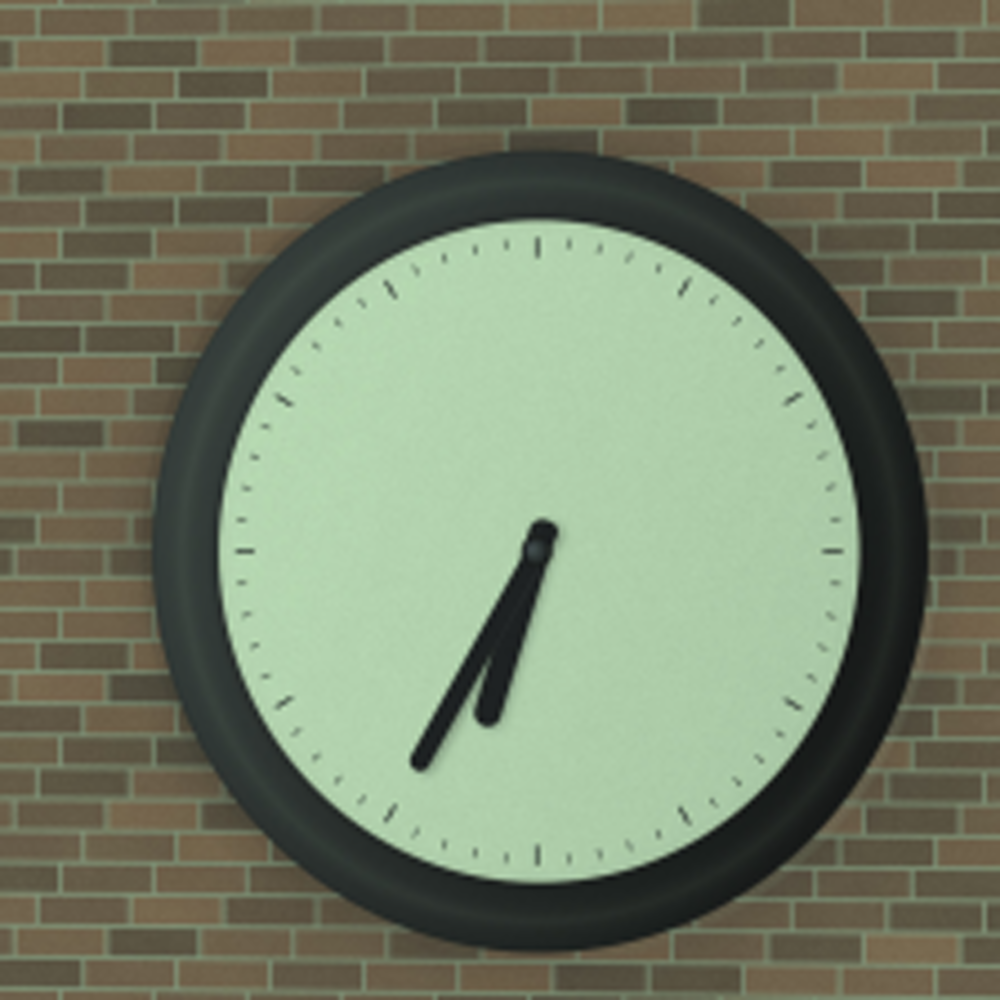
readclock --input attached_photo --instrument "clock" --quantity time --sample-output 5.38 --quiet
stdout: 6.35
